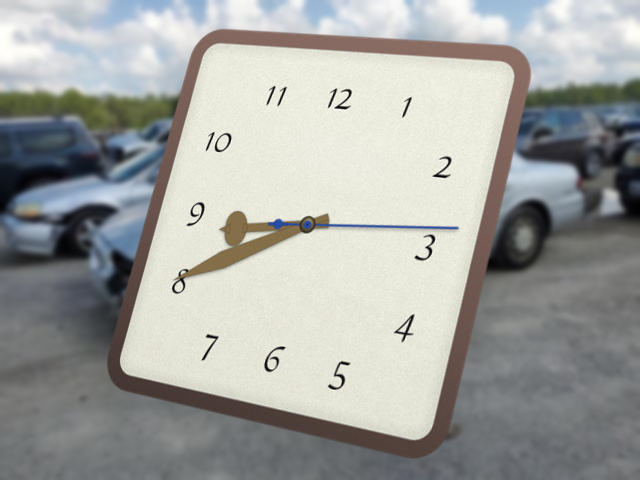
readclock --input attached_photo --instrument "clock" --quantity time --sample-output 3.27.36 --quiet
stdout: 8.40.14
